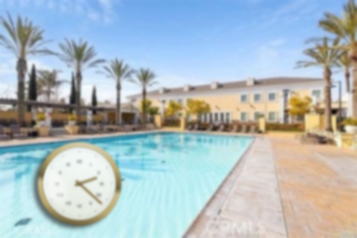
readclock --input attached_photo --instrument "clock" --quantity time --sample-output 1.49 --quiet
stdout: 2.22
